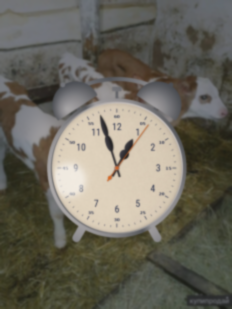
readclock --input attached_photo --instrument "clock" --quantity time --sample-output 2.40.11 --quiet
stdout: 12.57.06
